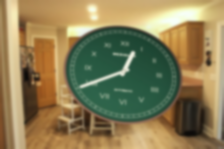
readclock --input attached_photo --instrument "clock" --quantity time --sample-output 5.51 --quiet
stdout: 12.40
